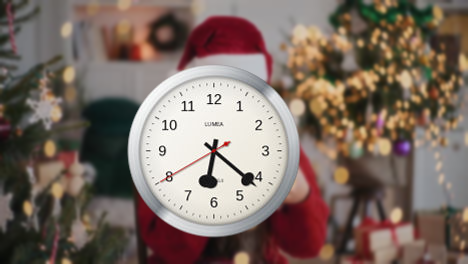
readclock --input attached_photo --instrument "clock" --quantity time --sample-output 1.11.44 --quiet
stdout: 6.21.40
